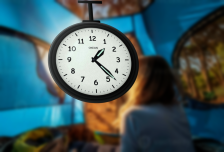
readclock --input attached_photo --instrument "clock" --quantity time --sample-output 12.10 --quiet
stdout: 1.23
